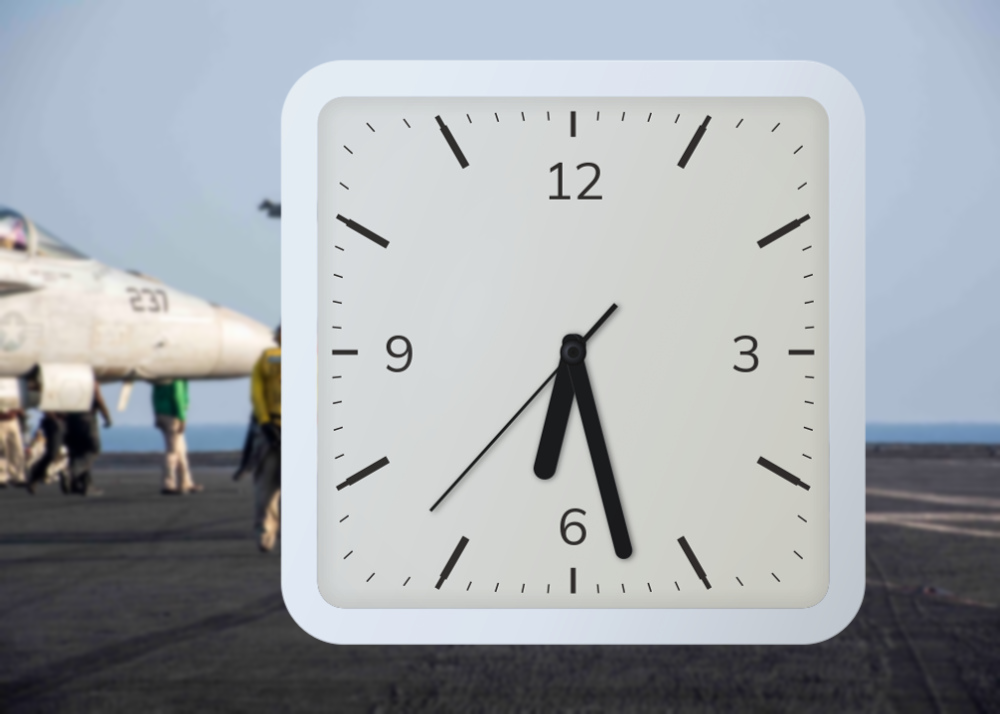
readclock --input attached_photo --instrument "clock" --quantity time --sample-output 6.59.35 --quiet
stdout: 6.27.37
